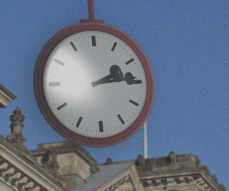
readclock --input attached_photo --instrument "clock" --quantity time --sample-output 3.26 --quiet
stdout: 2.14
